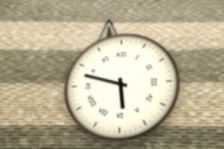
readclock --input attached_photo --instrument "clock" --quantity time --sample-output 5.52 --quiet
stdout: 5.48
